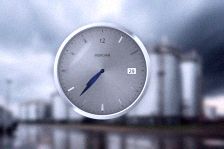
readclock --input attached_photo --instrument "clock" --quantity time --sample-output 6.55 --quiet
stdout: 7.37
